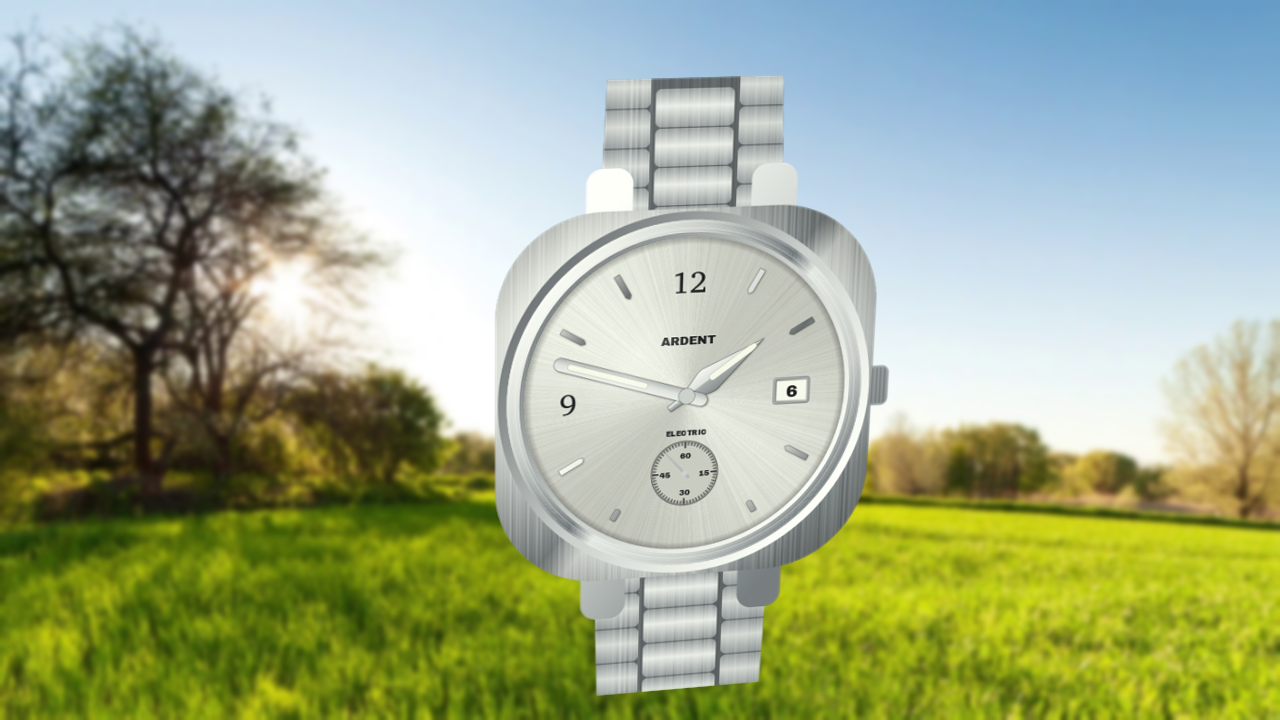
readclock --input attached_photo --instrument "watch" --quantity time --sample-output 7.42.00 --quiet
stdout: 1.47.53
